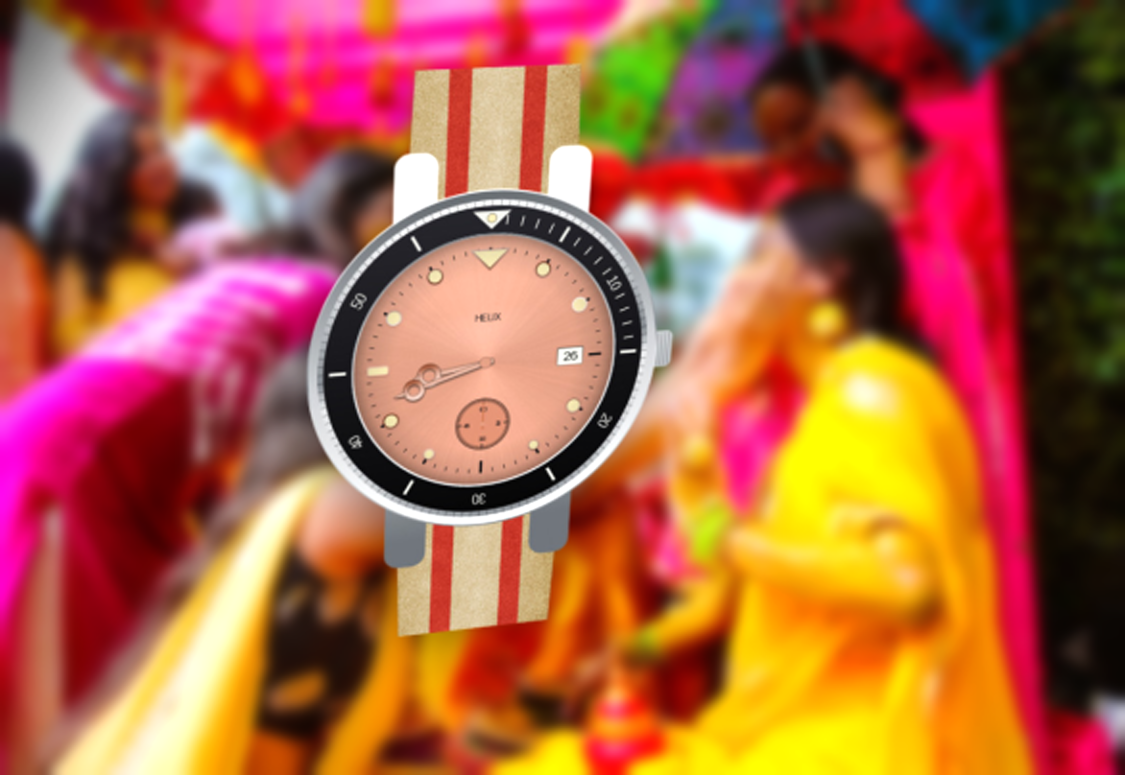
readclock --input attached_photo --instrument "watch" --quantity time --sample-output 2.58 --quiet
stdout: 8.42
